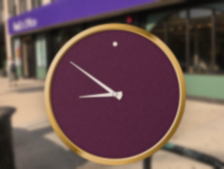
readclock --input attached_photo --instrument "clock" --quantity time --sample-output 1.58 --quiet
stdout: 8.51
